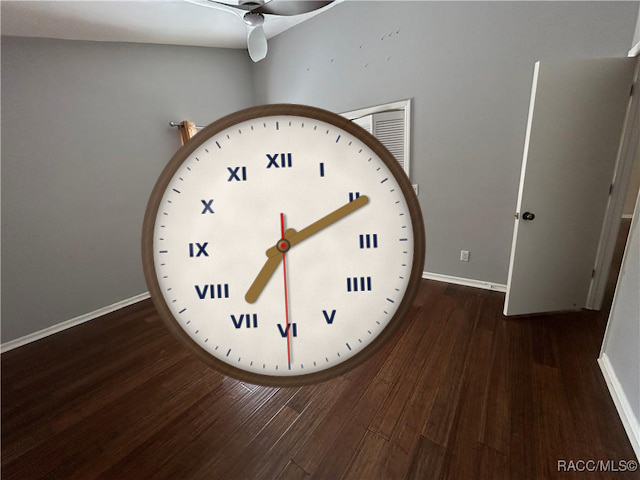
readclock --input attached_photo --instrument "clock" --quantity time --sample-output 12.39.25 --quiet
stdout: 7.10.30
